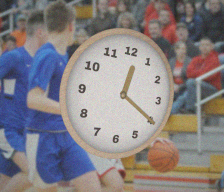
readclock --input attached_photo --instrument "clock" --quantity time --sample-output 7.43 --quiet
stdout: 12.20
